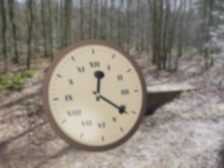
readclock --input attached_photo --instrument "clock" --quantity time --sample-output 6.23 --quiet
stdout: 12.21
